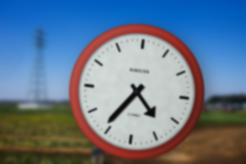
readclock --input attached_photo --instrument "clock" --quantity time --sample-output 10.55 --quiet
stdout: 4.36
